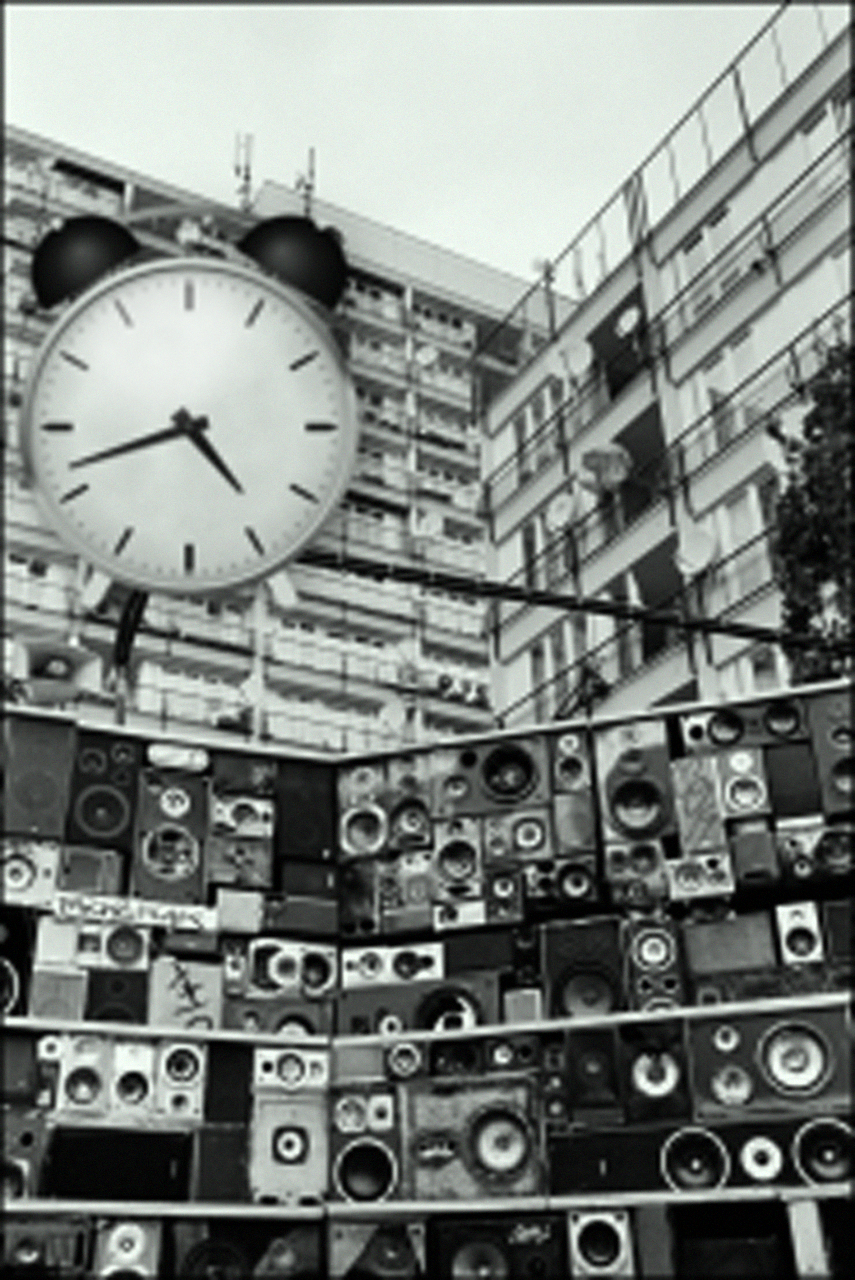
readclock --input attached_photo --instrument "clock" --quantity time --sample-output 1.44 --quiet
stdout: 4.42
